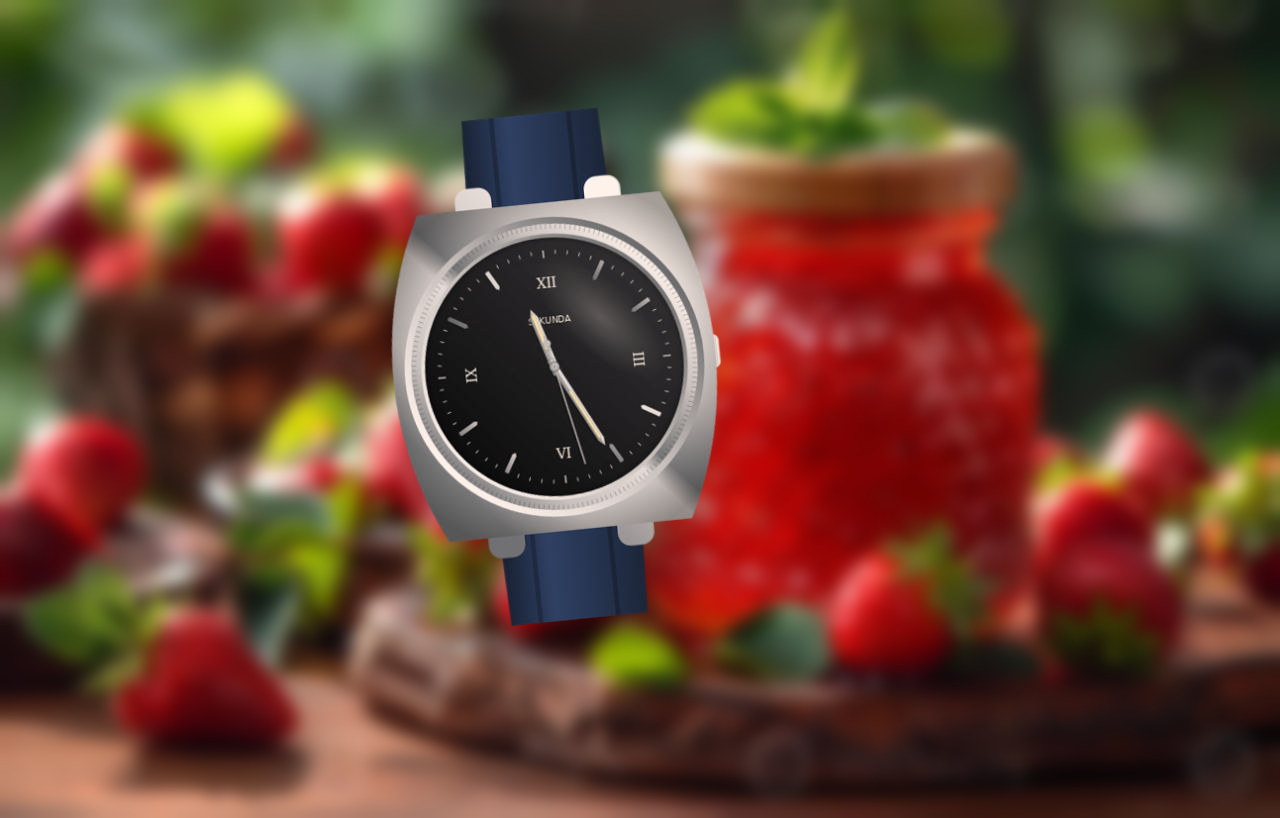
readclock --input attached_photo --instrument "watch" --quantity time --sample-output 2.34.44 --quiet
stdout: 11.25.28
